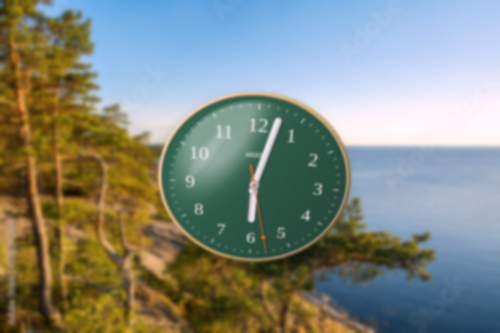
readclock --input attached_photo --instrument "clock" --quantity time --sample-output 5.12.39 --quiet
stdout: 6.02.28
